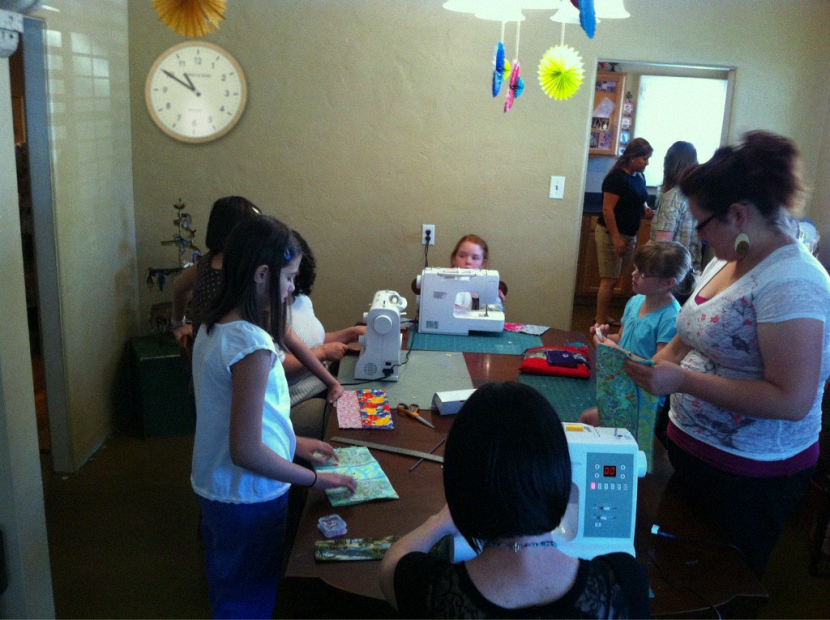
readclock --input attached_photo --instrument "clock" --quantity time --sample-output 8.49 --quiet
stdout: 10.50
